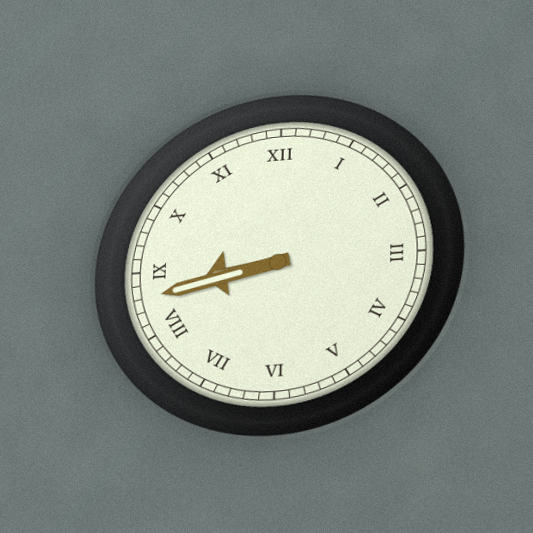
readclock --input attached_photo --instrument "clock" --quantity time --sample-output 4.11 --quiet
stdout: 8.43
